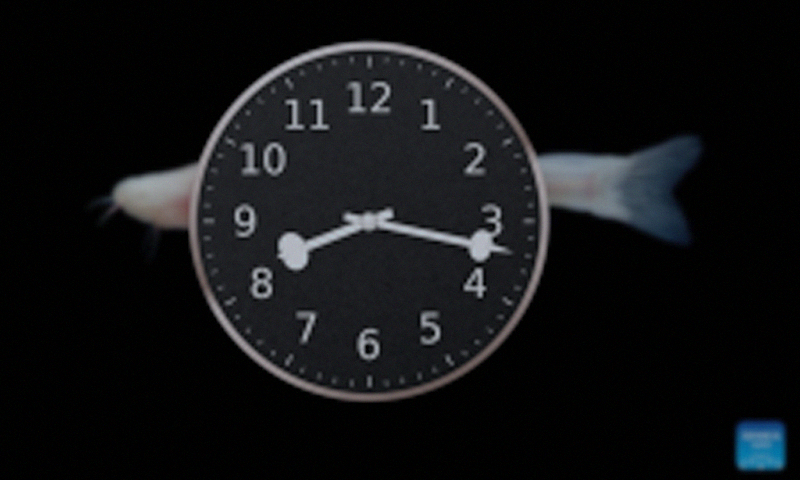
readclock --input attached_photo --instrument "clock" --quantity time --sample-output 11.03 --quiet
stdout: 8.17
